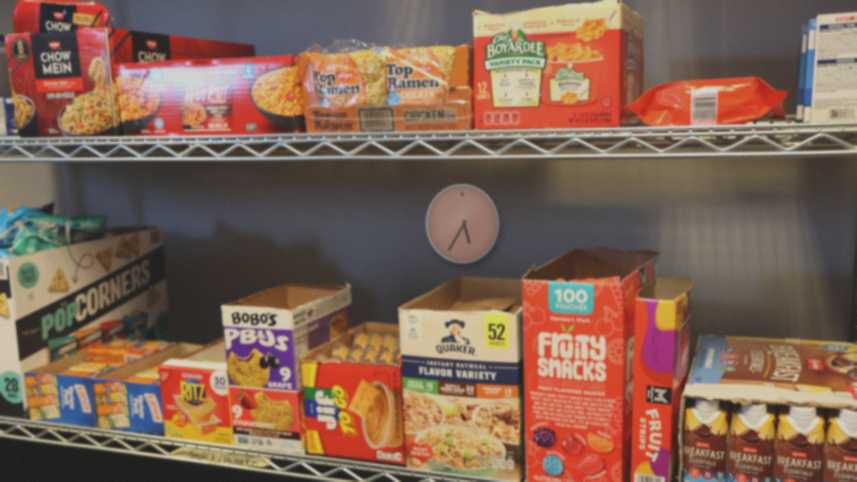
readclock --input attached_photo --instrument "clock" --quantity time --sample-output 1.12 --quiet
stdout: 5.36
